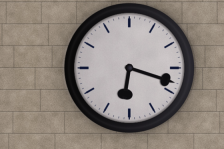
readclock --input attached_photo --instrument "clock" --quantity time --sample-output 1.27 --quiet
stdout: 6.18
